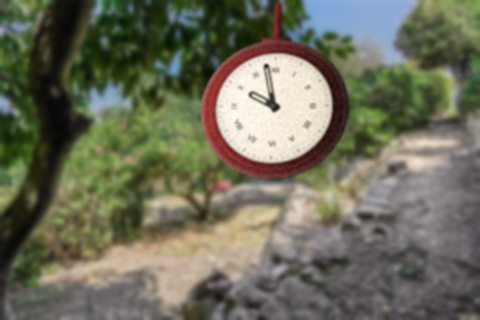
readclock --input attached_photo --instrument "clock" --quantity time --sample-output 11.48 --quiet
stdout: 9.58
